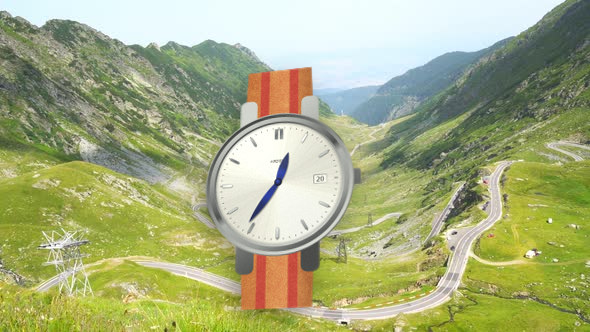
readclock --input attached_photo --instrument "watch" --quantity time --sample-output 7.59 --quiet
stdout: 12.36
